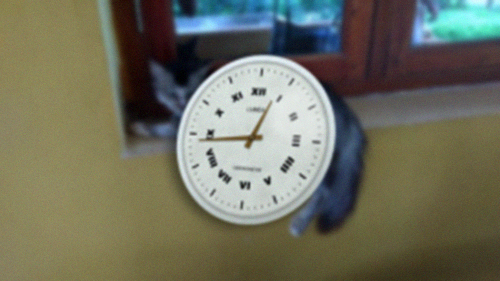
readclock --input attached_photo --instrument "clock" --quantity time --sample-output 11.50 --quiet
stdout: 12.44
